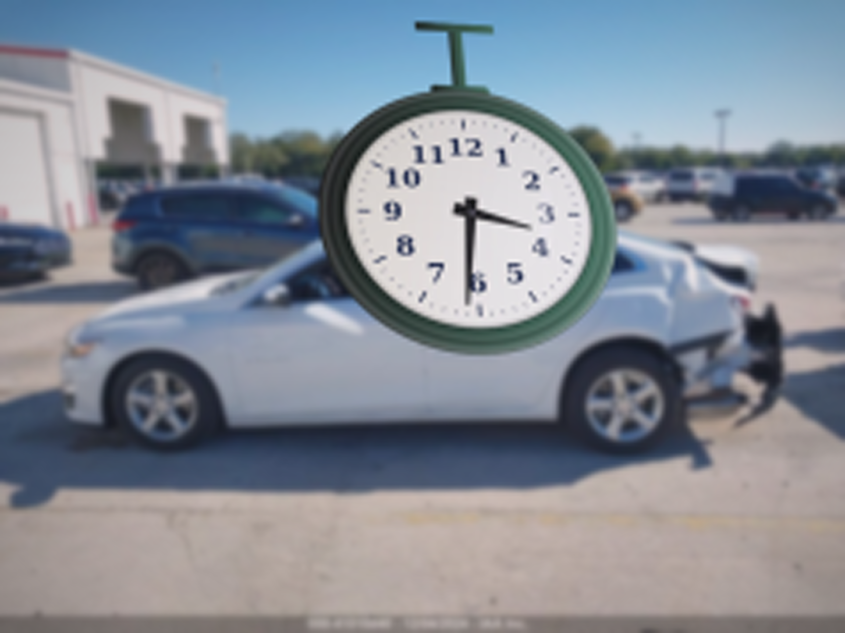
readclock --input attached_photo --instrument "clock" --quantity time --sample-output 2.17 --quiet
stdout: 3.31
